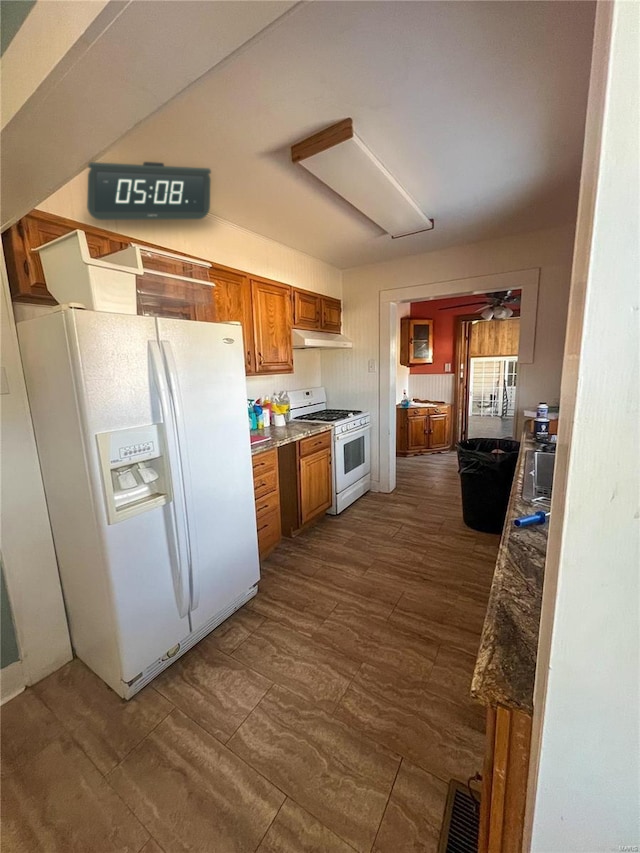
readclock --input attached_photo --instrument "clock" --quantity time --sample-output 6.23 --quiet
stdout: 5.08
